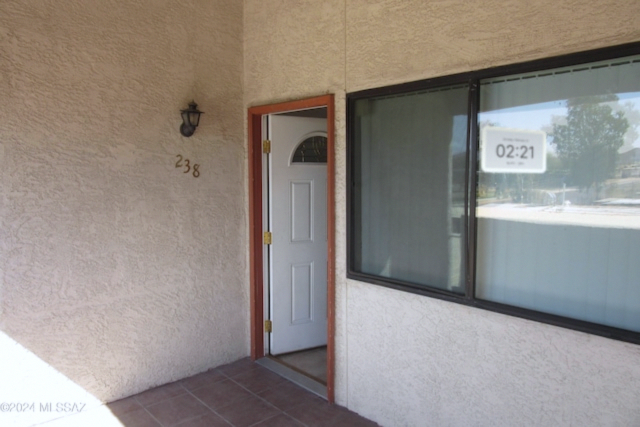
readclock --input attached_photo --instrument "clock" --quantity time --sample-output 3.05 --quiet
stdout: 2.21
